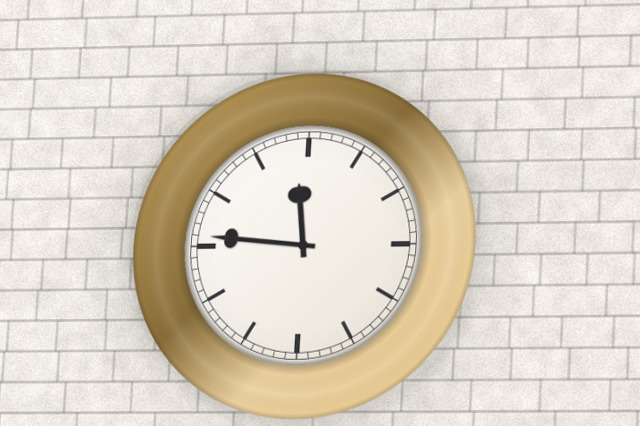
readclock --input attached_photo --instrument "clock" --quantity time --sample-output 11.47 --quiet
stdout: 11.46
